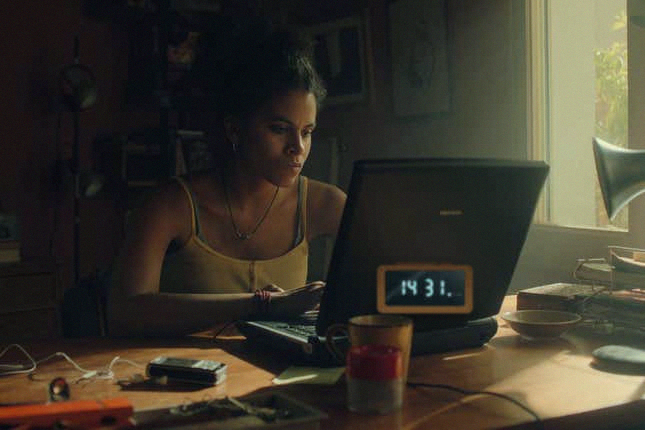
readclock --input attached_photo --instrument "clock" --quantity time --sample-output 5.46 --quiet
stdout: 14.31
